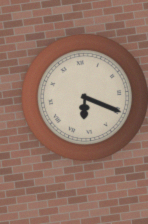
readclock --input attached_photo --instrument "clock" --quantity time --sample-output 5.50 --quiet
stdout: 6.20
